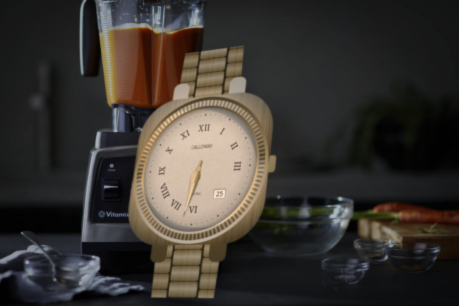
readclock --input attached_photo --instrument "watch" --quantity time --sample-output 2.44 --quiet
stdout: 6.32
